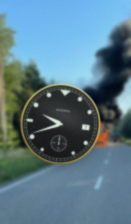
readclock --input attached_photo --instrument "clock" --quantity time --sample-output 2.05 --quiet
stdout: 9.41
